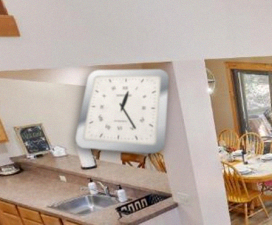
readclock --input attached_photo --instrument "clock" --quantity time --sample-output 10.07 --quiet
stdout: 12.24
